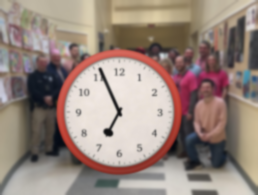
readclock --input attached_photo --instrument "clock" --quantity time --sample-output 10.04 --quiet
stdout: 6.56
